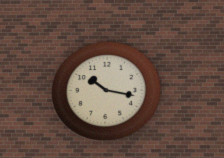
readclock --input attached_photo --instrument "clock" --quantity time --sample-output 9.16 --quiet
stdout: 10.17
